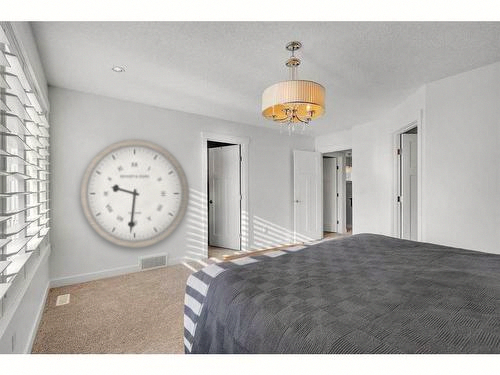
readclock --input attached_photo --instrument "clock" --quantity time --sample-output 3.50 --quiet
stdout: 9.31
